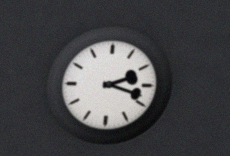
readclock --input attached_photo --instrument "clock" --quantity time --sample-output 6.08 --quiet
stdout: 2.18
